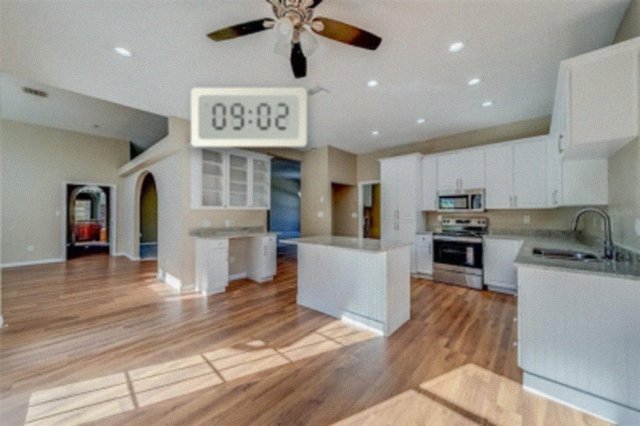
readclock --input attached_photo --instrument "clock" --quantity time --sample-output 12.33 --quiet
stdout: 9.02
